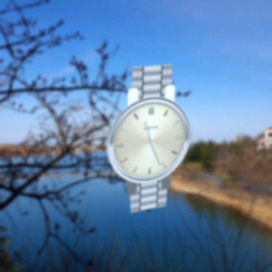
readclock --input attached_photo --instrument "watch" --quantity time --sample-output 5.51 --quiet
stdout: 11.26
